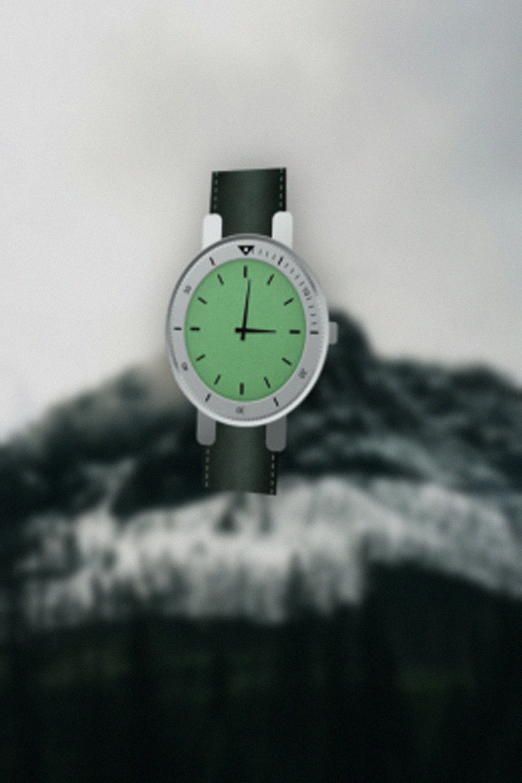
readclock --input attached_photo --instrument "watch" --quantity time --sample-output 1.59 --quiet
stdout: 3.01
